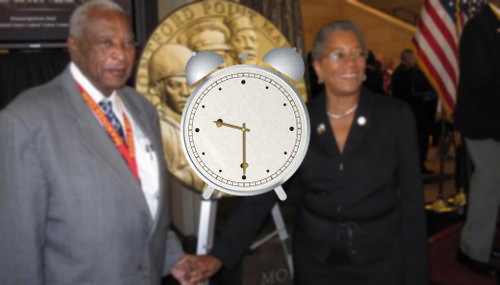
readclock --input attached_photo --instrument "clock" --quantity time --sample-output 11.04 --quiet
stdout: 9.30
